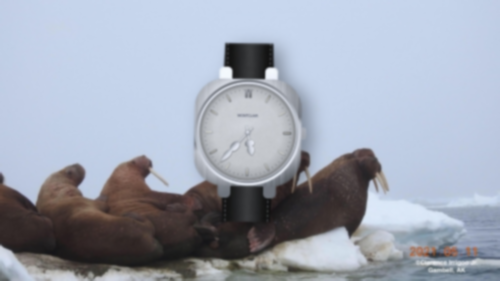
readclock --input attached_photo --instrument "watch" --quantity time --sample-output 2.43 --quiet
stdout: 5.37
